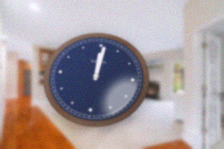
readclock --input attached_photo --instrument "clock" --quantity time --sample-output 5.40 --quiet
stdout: 12.01
